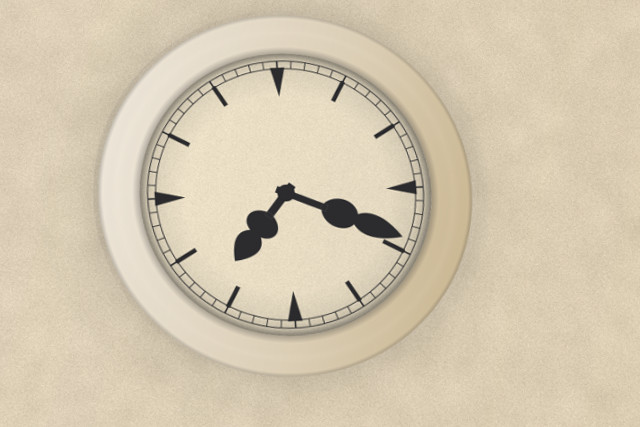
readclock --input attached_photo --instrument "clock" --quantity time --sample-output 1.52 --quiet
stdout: 7.19
